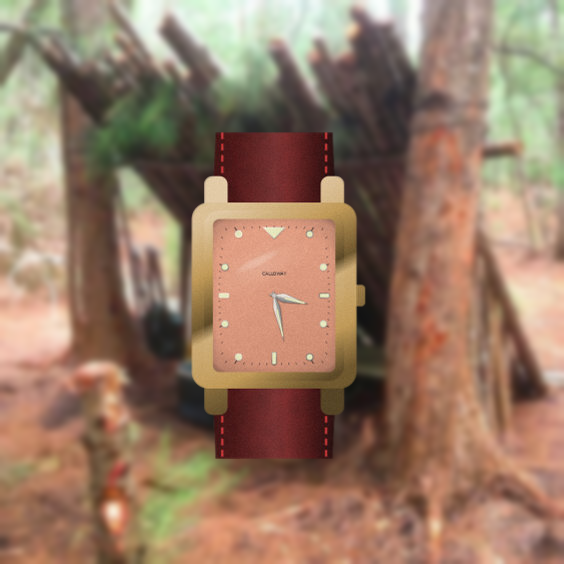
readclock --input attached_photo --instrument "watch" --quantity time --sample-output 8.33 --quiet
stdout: 3.28
